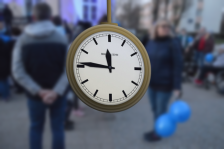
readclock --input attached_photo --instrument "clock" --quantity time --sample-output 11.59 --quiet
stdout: 11.46
